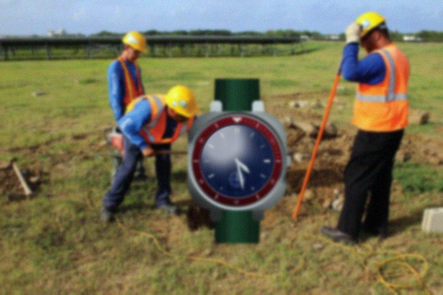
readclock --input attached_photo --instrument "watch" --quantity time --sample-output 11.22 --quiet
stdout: 4.28
